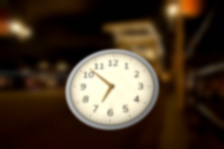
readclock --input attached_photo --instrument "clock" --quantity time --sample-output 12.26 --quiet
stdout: 6.52
